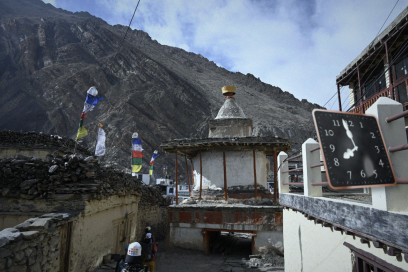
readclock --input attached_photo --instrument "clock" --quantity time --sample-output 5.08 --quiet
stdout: 7.58
